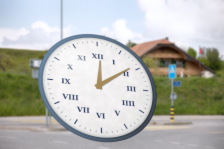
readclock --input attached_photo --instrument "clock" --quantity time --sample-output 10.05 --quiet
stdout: 12.09
